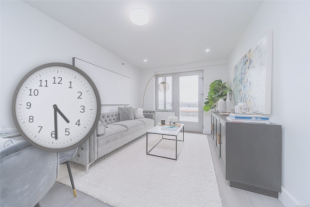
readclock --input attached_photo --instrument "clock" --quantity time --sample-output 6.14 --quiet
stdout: 4.29
